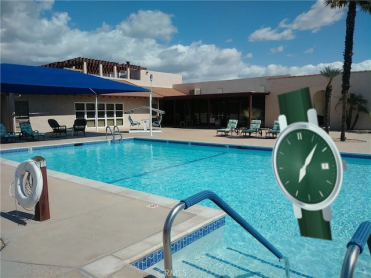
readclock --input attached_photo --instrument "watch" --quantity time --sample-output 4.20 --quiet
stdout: 7.07
